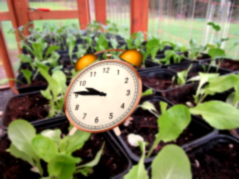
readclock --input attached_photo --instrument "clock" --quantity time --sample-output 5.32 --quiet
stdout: 9.46
